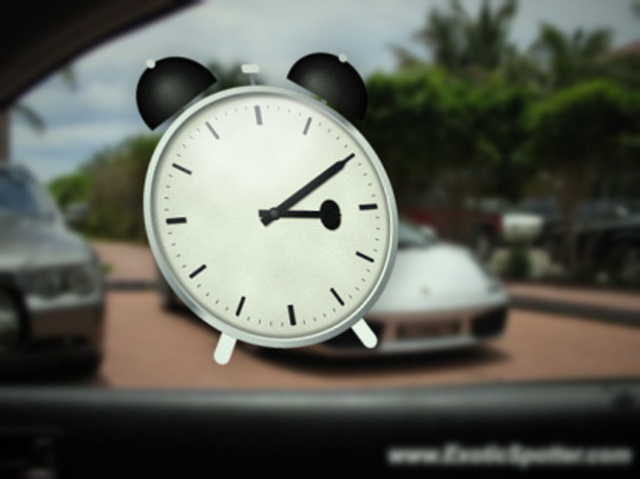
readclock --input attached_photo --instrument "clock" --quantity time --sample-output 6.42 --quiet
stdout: 3.10
